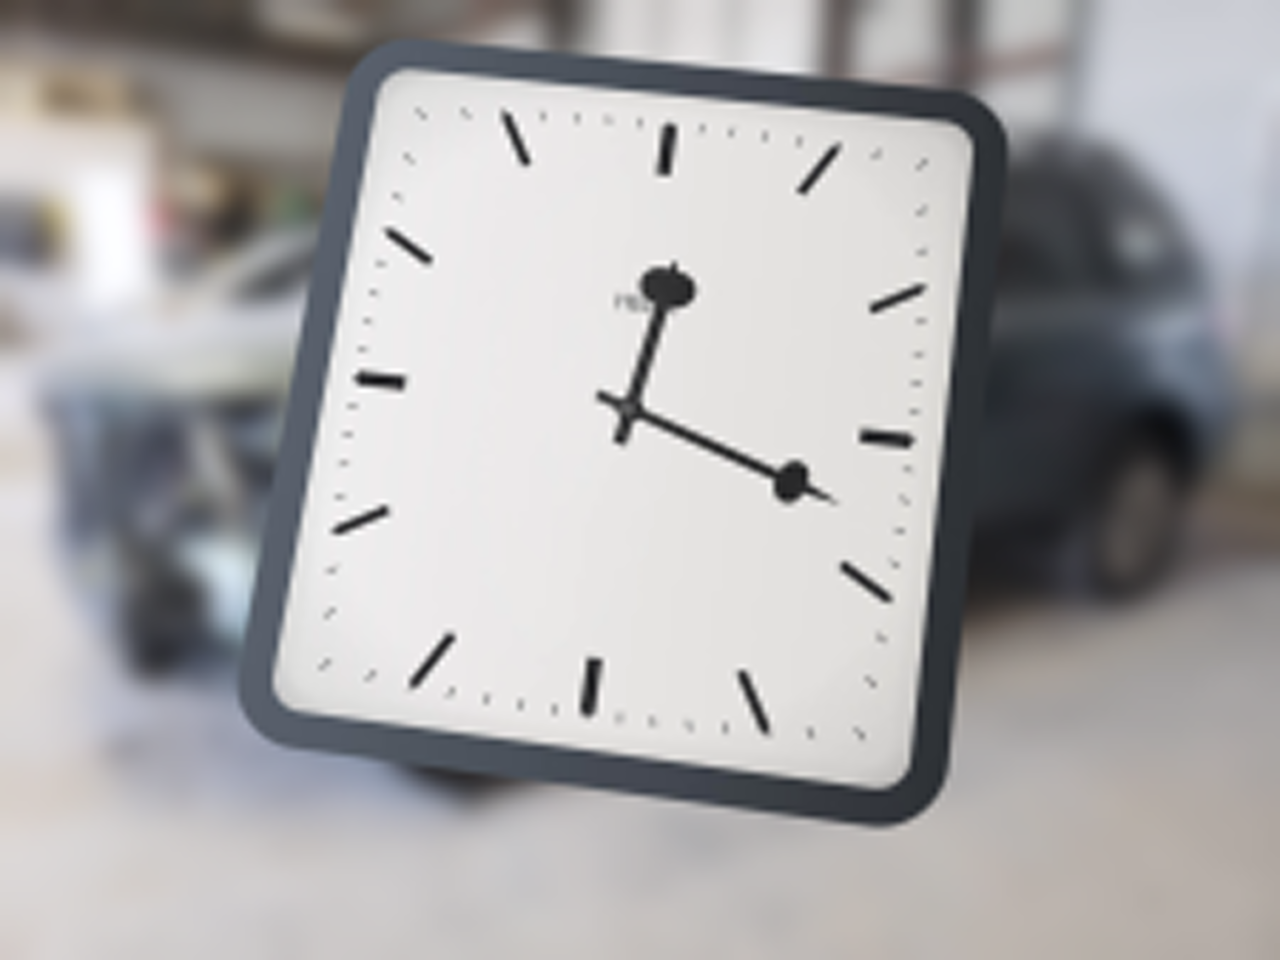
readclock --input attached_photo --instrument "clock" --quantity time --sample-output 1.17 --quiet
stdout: 12.18
